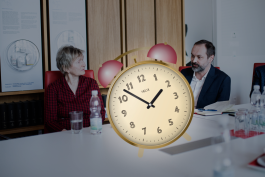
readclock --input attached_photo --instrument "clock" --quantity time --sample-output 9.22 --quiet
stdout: 1.53
